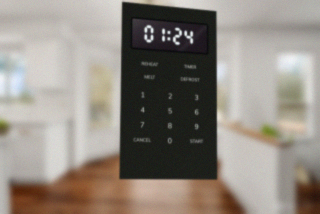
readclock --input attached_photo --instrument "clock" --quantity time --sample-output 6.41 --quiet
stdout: 1.24
